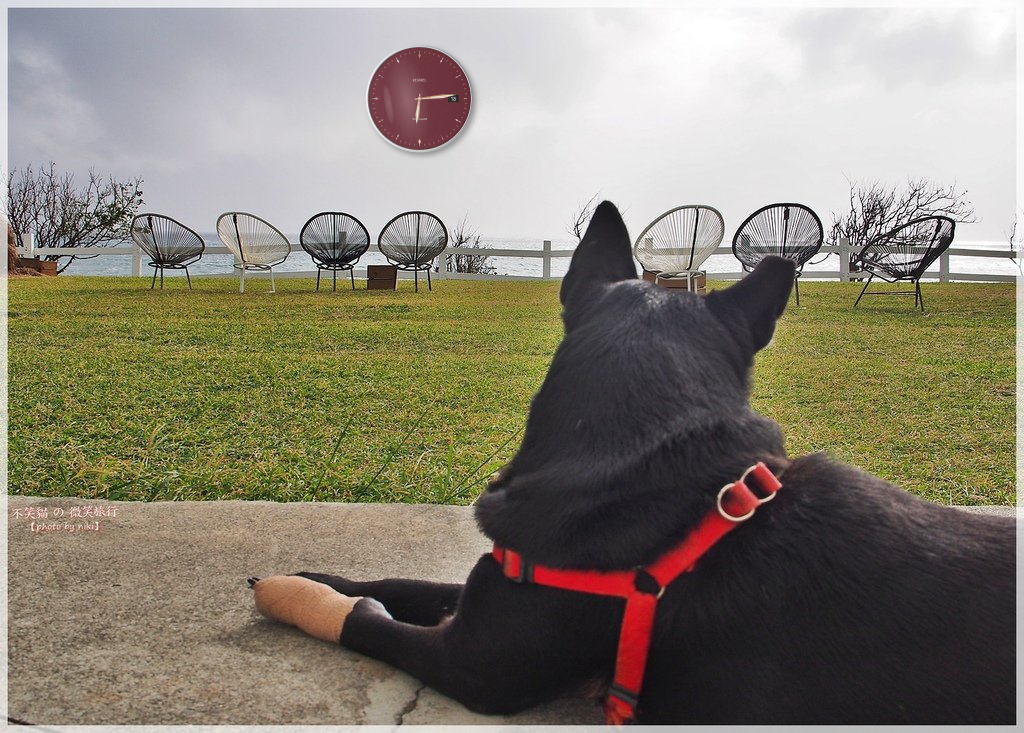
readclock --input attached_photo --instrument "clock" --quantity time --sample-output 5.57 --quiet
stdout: 6.14
